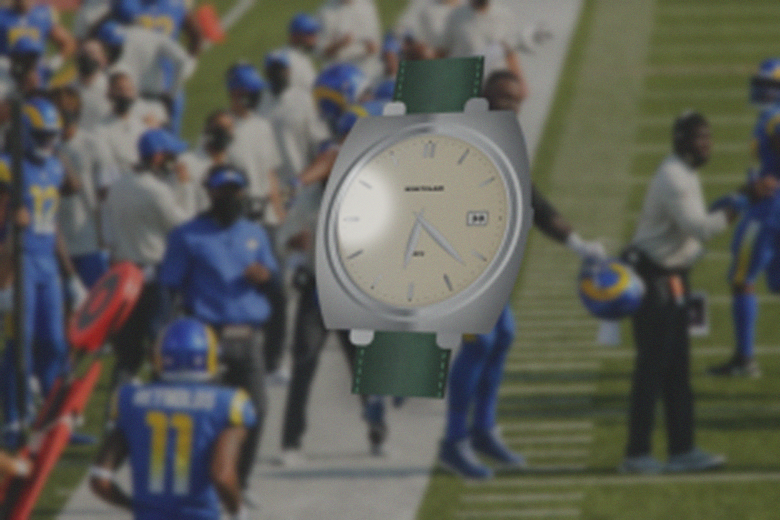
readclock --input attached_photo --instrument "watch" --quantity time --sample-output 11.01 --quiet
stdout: 6.22
